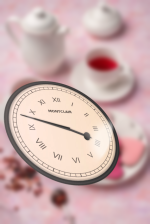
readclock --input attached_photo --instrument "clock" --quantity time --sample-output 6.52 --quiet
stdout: 3.48
